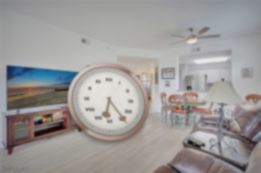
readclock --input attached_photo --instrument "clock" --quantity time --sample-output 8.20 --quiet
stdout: 6.24
